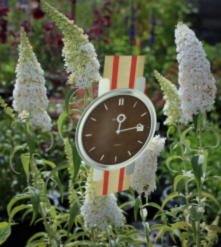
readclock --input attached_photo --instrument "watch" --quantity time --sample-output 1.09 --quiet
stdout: 12.14
